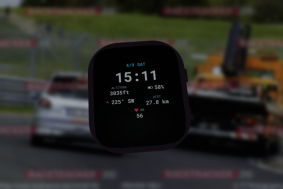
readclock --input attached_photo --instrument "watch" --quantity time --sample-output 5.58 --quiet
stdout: 15.11
